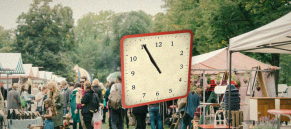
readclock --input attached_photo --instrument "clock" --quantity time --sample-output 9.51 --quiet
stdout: 10.55
